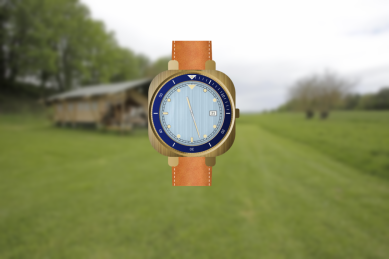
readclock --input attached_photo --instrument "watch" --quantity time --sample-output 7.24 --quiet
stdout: 11.27
